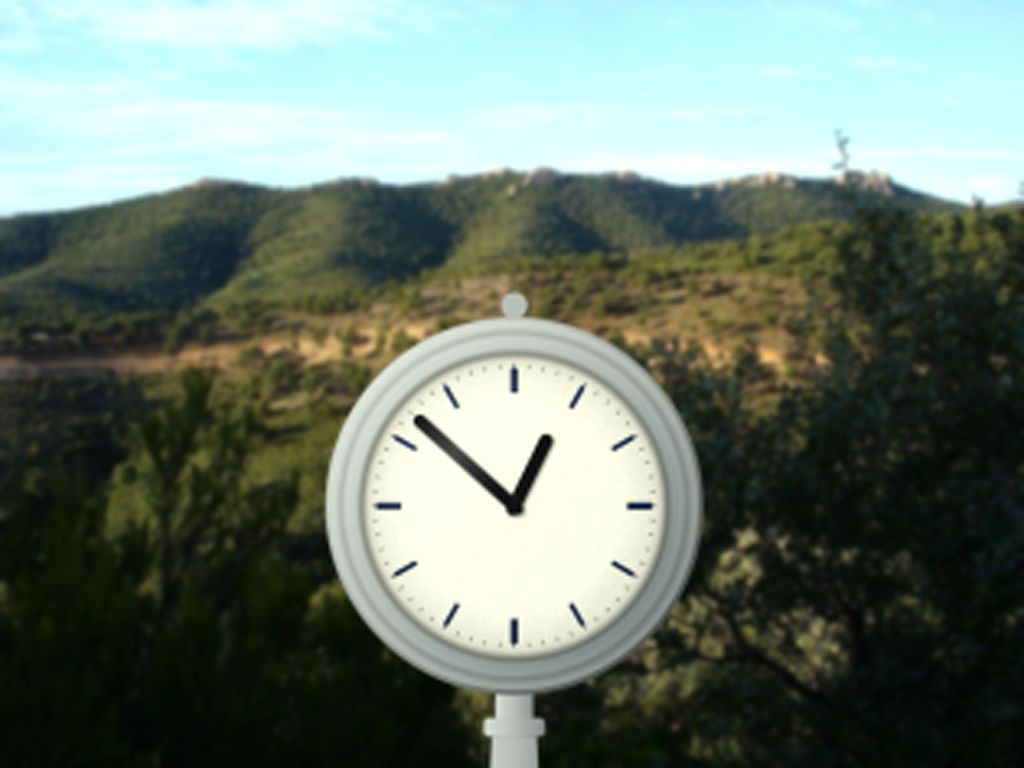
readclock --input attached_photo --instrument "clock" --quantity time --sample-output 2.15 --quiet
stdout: 12.52
